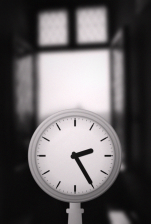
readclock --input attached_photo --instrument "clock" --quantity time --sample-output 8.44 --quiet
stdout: 2.25
